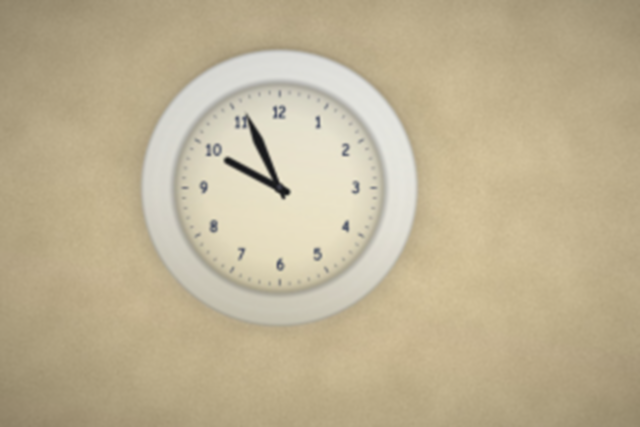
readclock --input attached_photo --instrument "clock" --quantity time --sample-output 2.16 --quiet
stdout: 9.56
